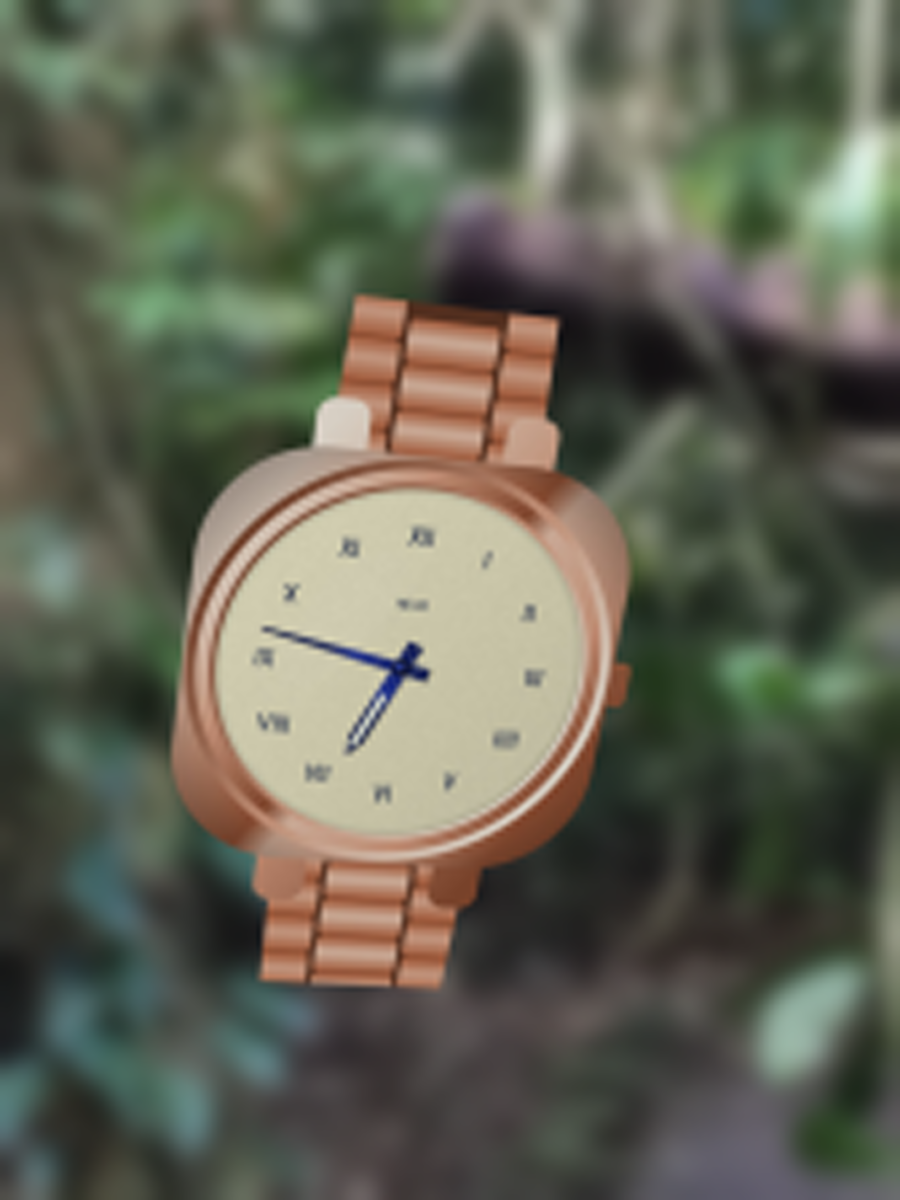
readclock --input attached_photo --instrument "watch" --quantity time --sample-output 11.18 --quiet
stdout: 6.47
